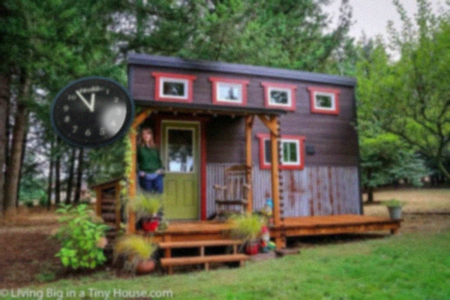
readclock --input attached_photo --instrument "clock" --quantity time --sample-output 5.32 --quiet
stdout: 11.53
